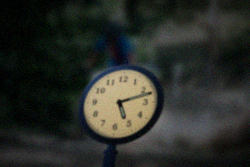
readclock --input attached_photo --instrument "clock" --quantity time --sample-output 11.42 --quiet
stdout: 5.12
